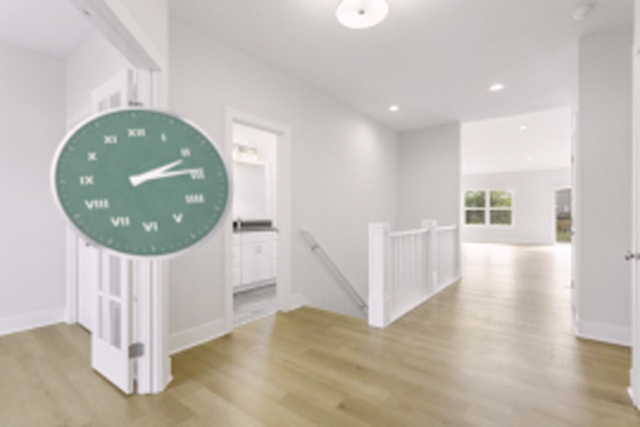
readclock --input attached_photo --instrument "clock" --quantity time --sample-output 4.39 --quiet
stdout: 2.14
